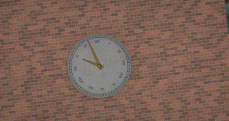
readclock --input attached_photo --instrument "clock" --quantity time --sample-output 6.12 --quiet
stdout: 9.57
